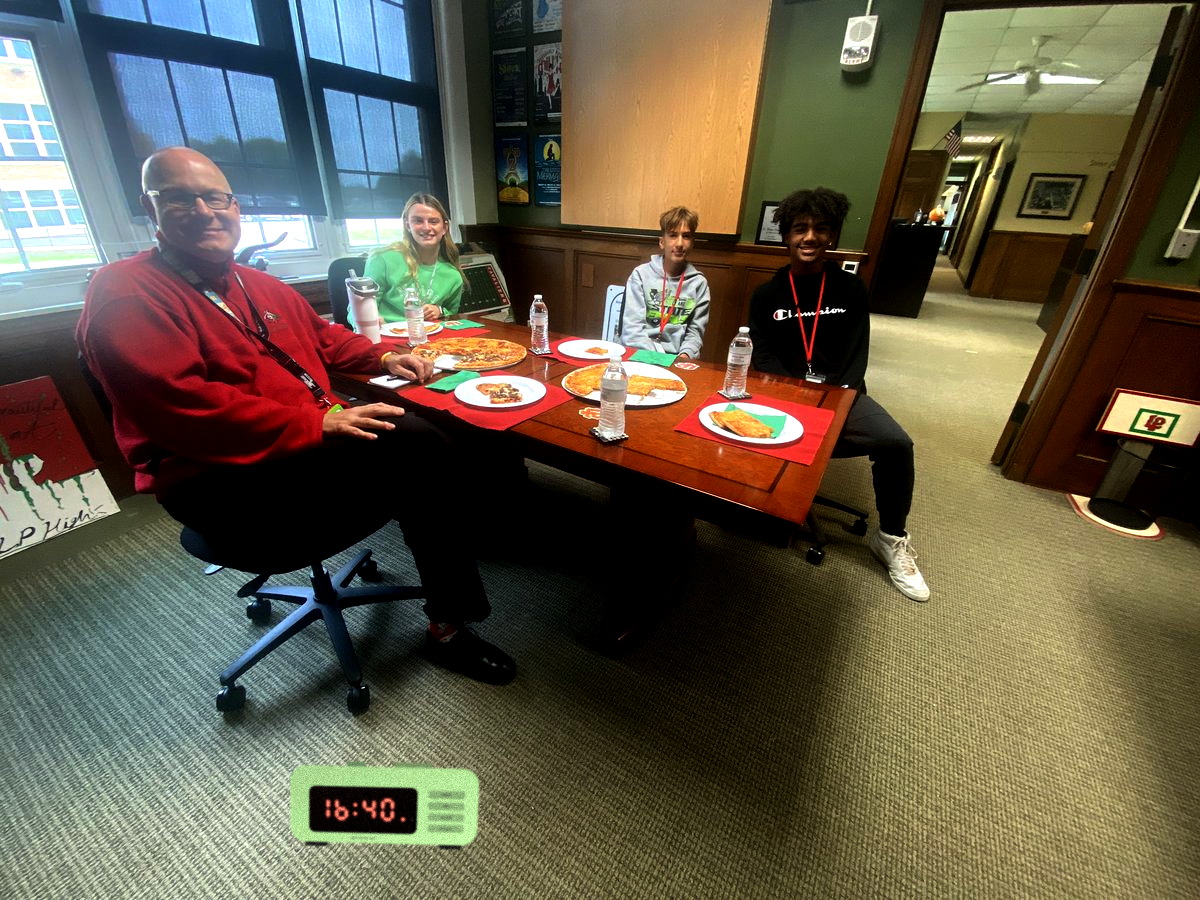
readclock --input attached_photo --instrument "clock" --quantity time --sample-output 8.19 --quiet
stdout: 16.40
